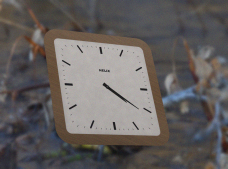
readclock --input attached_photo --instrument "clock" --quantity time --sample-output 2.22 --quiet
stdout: 4.21
